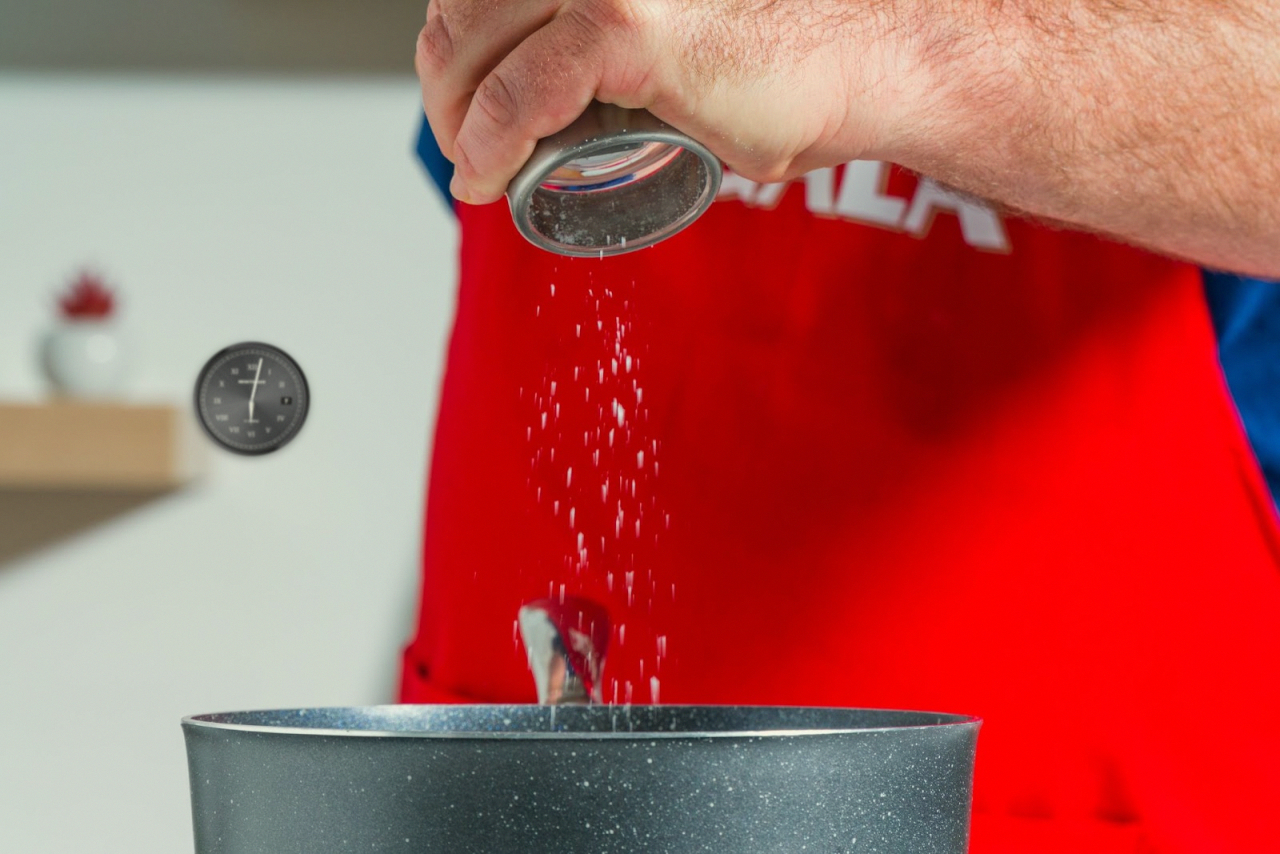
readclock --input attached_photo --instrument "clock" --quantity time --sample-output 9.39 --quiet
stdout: 6.02
